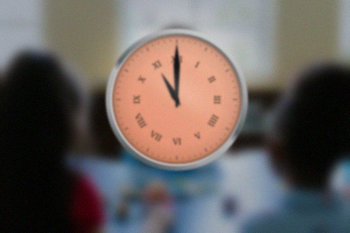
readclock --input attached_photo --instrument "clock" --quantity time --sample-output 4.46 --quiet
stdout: 11.00
